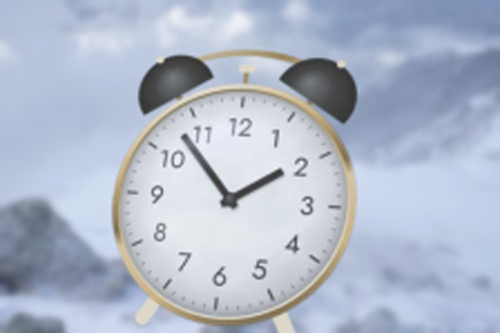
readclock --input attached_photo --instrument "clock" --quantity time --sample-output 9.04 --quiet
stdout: 1.53
